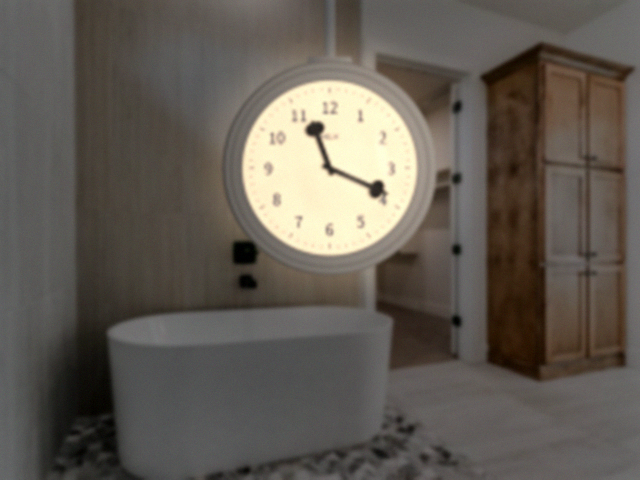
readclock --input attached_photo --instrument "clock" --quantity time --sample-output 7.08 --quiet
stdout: 11.19
